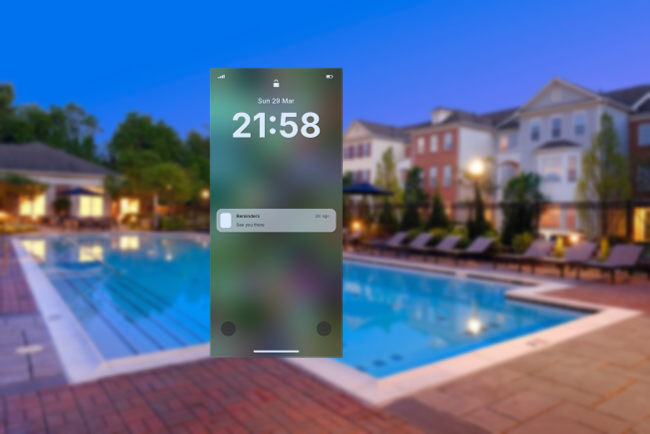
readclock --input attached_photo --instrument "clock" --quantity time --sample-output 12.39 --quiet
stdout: 21.58
